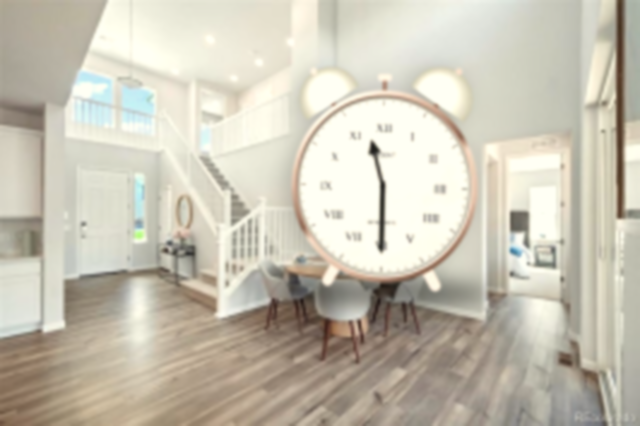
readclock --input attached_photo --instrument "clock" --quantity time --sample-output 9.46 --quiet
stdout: 11.30
